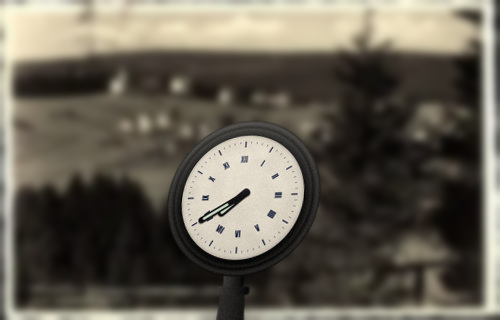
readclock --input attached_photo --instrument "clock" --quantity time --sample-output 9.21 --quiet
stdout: 7.40
